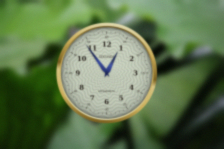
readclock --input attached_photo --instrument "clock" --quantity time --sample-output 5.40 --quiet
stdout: 12.54
